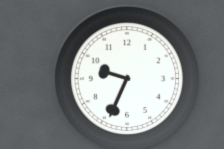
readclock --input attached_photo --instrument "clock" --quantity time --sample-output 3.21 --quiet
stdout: 9.34
